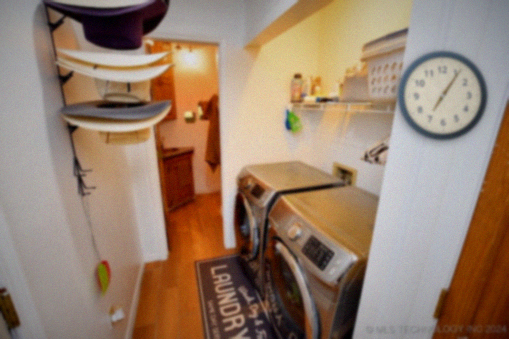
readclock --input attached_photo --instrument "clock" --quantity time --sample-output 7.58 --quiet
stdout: 7.06
